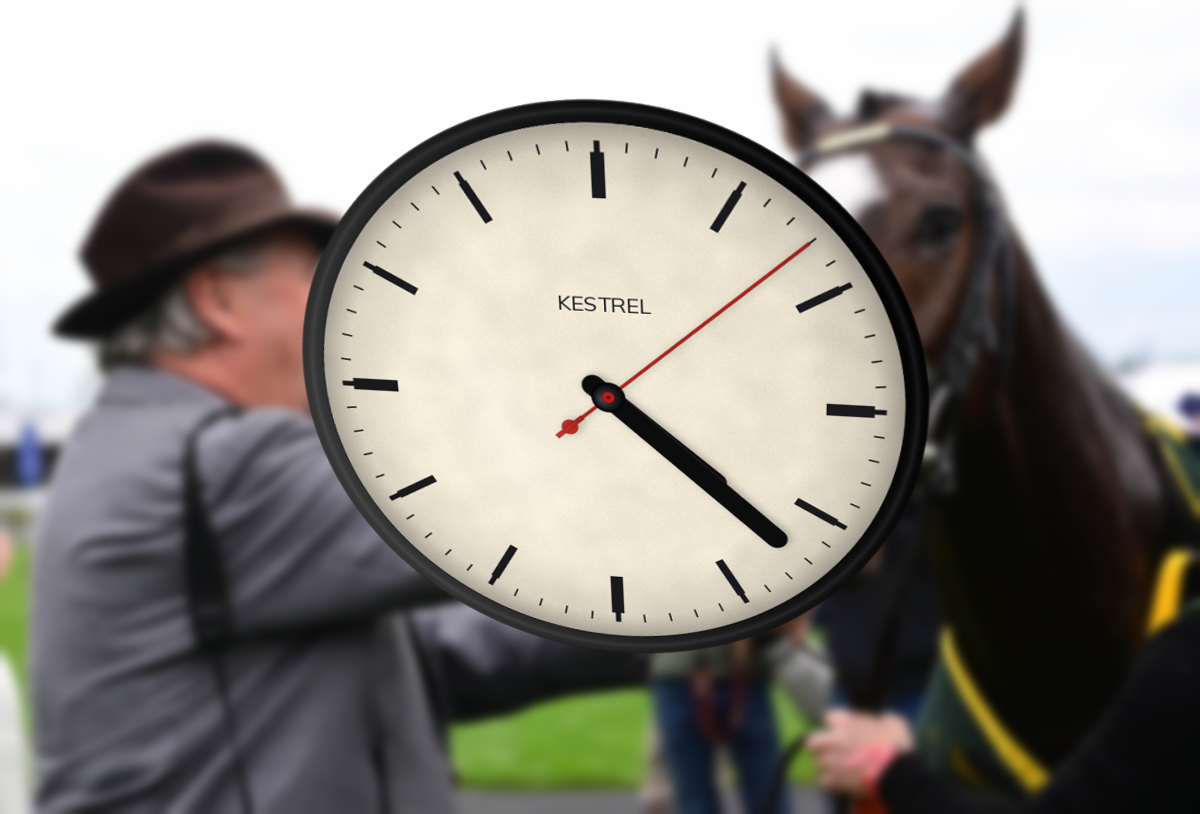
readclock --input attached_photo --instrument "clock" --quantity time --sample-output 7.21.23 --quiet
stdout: 4.22.08
